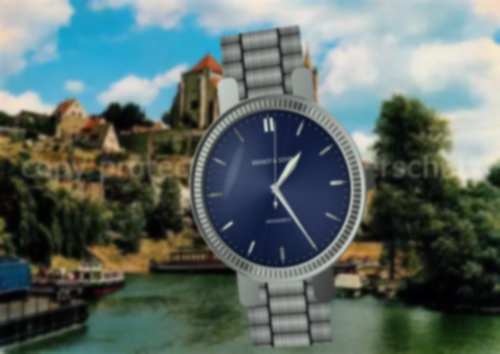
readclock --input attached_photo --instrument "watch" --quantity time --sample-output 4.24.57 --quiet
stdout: 1.25.01
